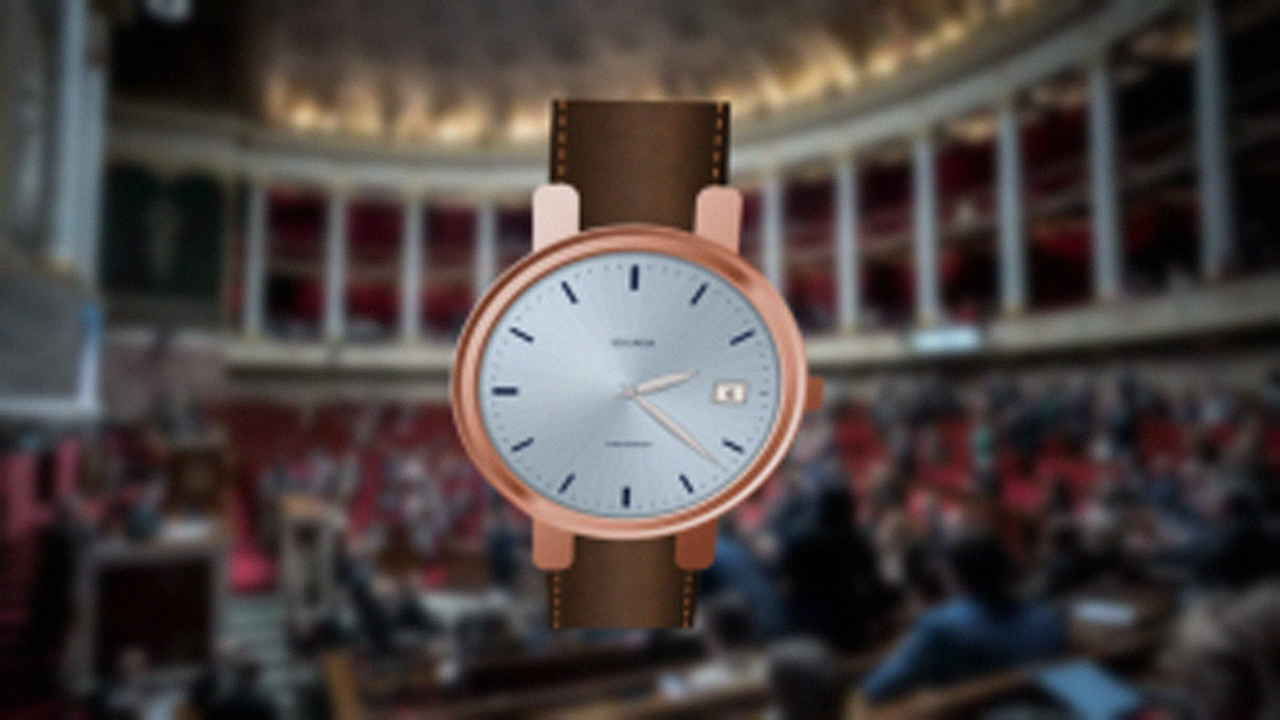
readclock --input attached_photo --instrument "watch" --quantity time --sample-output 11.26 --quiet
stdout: 2.22
